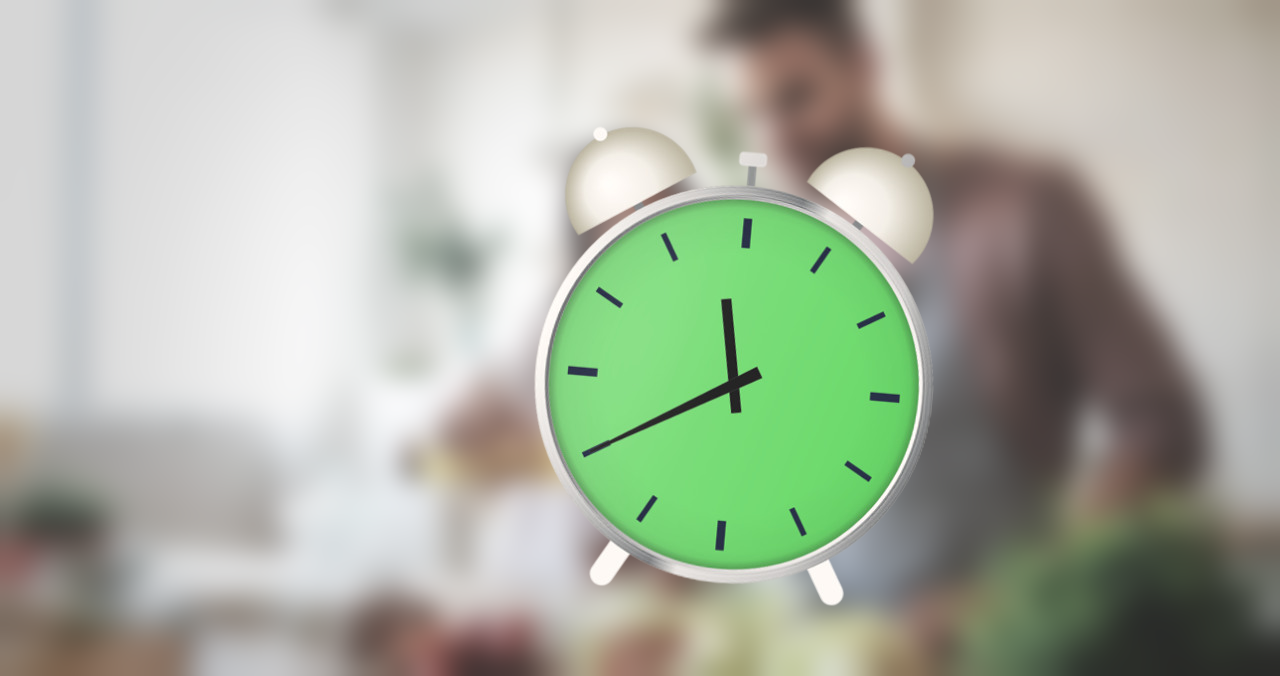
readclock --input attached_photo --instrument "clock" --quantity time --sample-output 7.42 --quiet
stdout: 11.40
